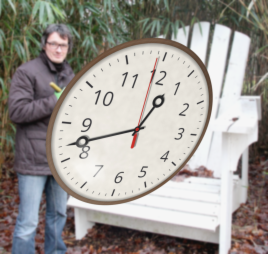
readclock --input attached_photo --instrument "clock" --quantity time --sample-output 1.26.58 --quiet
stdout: 12.41.59
